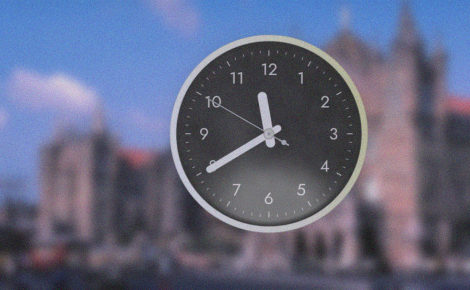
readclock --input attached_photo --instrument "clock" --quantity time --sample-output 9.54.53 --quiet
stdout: 11.39.50
